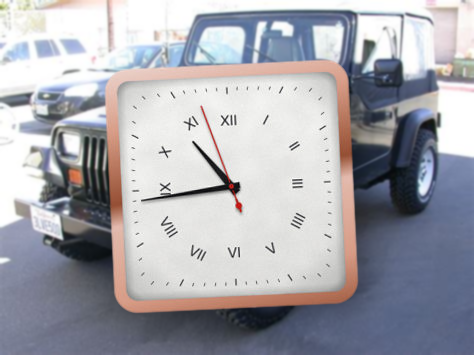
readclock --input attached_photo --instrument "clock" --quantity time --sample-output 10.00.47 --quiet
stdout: 10.43.57
